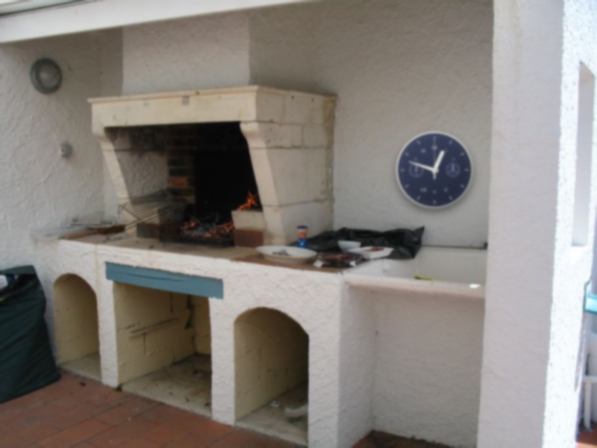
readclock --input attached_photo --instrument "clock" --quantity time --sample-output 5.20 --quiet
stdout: 12.48
